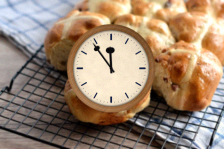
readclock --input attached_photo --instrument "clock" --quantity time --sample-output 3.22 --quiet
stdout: 11.54
